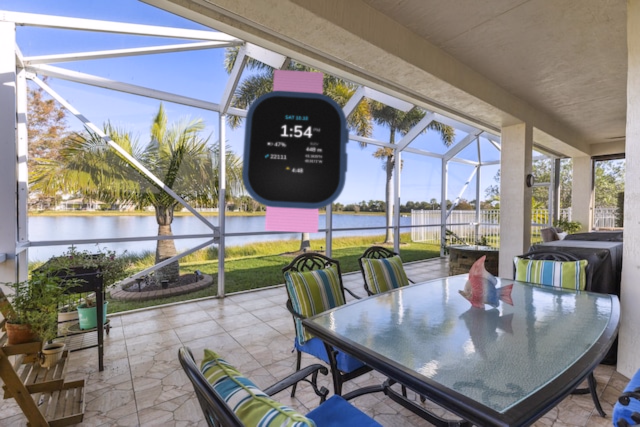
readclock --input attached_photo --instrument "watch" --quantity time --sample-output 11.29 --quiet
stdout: 1.54
